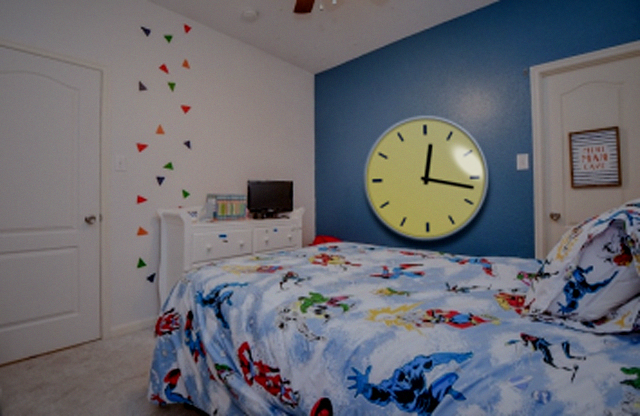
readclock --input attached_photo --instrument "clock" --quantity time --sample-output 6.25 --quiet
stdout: 12.17
